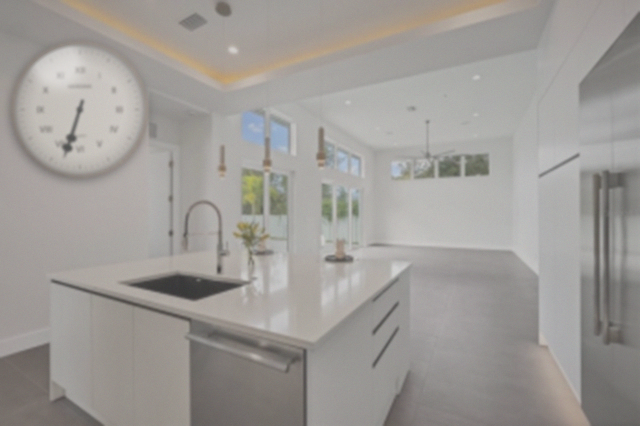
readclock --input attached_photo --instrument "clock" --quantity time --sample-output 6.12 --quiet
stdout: 6.33
